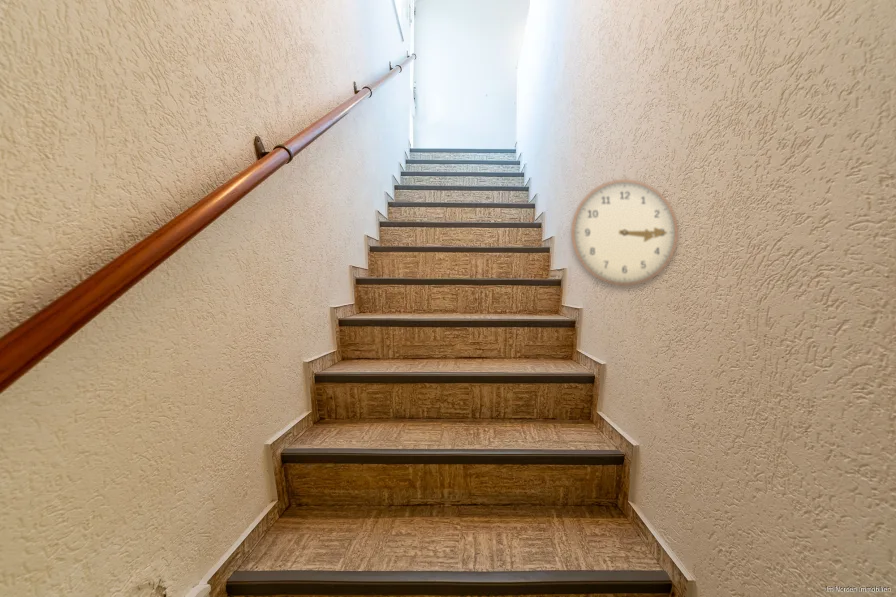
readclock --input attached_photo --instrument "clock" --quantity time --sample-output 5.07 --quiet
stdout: 3.15
